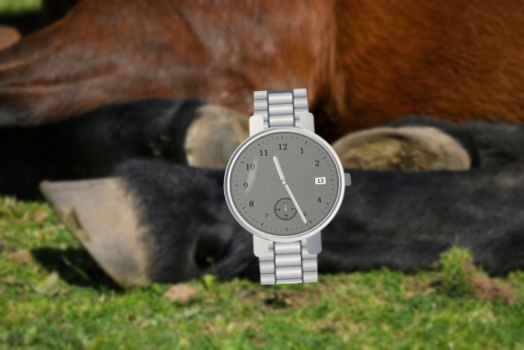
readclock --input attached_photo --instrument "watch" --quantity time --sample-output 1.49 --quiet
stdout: 11.26
